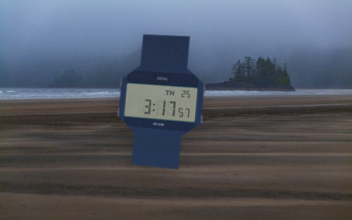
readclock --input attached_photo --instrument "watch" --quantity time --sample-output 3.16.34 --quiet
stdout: 3.17.57
